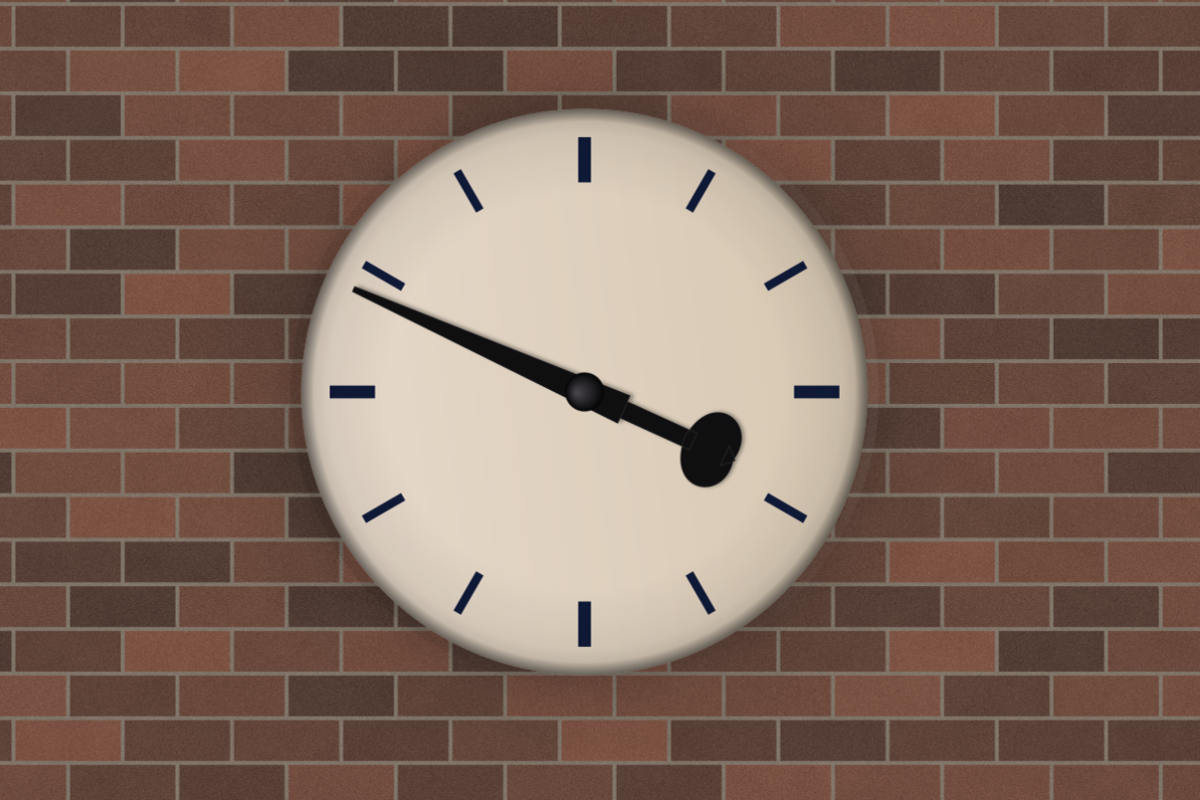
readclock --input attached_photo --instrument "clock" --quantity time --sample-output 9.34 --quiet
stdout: 3.49
